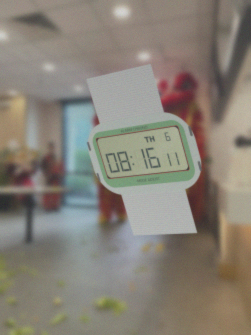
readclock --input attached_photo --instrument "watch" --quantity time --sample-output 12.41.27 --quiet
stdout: 8.16.11
